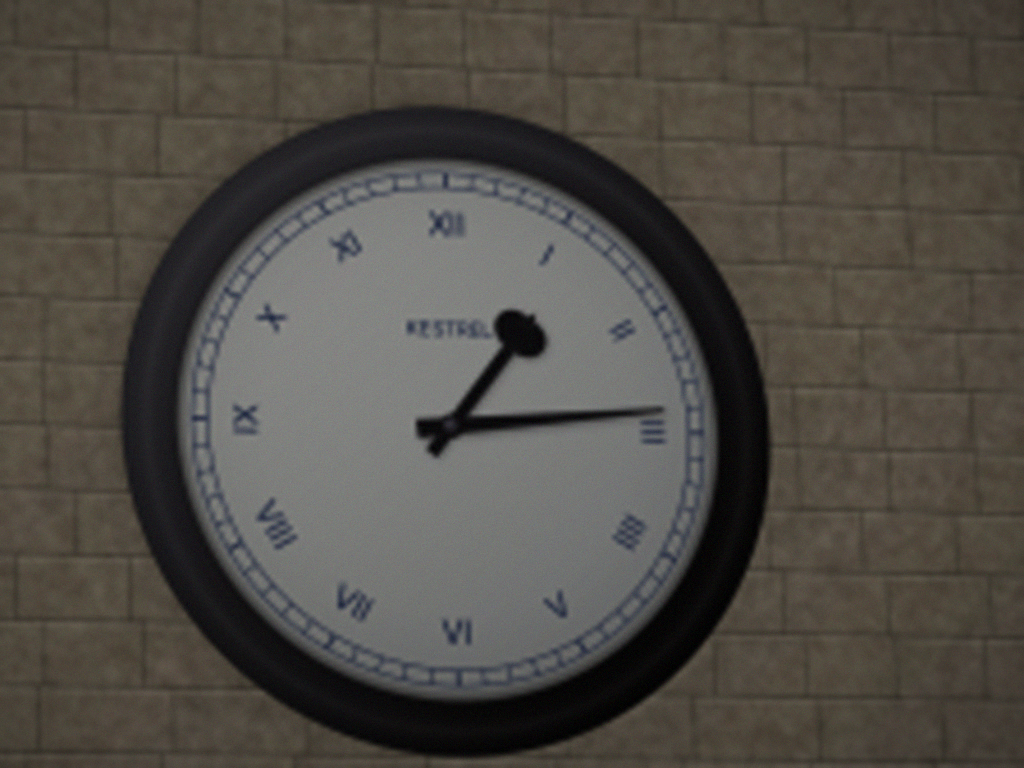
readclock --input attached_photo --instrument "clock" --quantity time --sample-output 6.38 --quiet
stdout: 1.14
